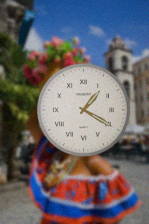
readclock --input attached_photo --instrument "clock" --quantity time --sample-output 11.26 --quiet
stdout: 1.20
